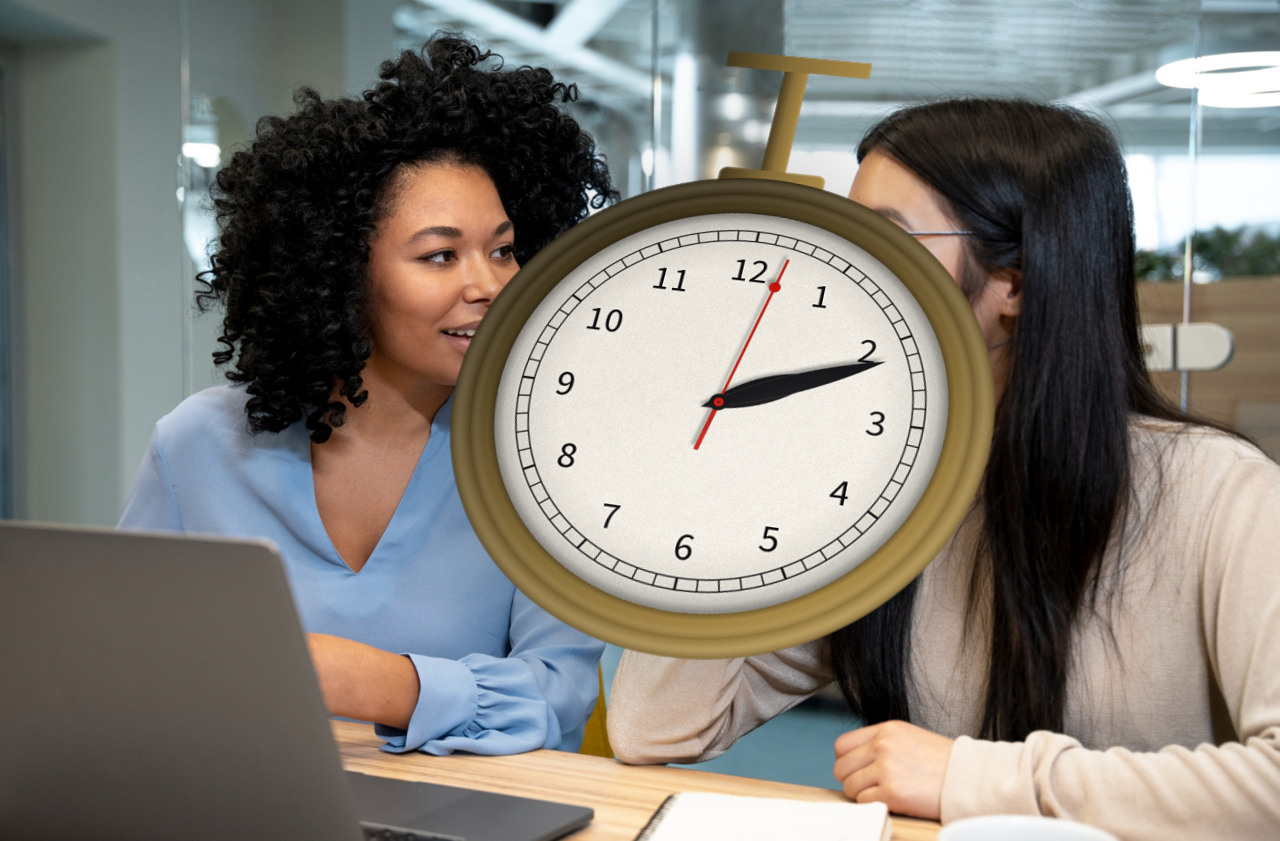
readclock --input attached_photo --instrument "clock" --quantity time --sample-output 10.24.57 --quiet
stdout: 2.11.02
